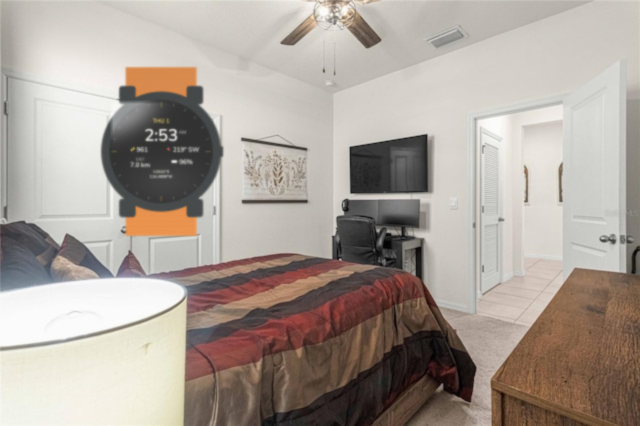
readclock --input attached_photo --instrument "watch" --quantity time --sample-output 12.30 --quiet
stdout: 2.53
